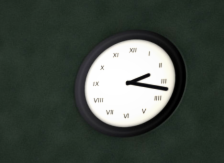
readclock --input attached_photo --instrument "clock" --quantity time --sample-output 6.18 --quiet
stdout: 2.17
